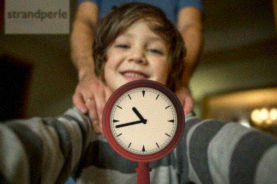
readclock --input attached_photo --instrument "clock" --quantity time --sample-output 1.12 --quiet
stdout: 10.43
